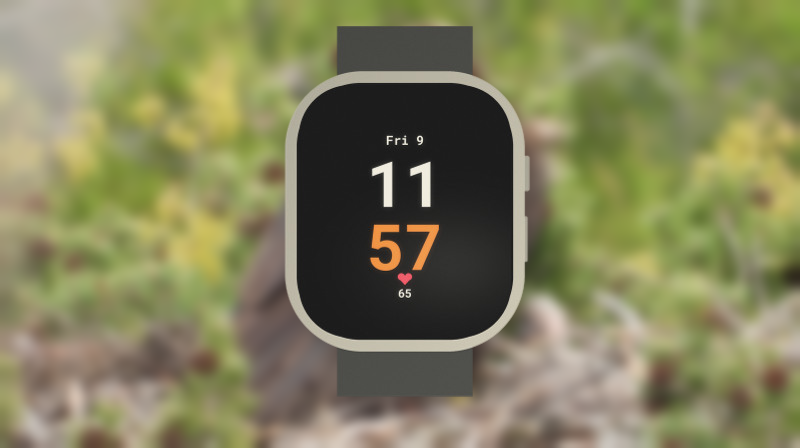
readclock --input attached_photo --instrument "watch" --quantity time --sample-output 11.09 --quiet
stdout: 11.57
